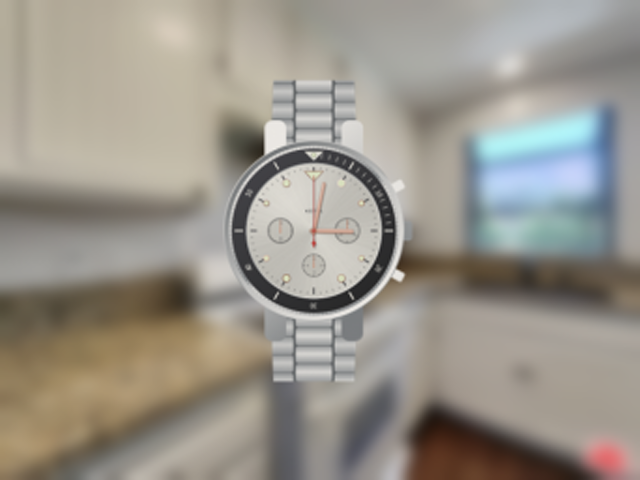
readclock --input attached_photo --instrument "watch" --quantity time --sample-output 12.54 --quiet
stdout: 3.02
